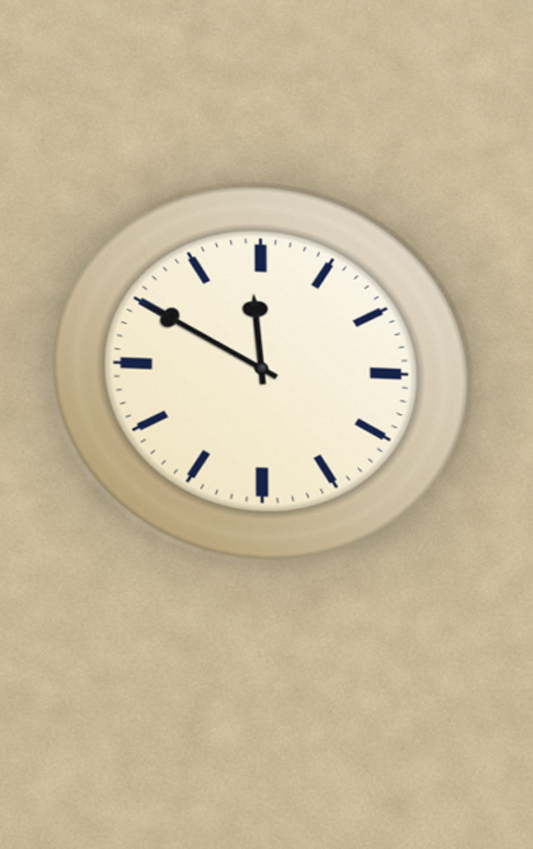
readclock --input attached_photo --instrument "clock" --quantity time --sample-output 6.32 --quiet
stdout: 11.50
